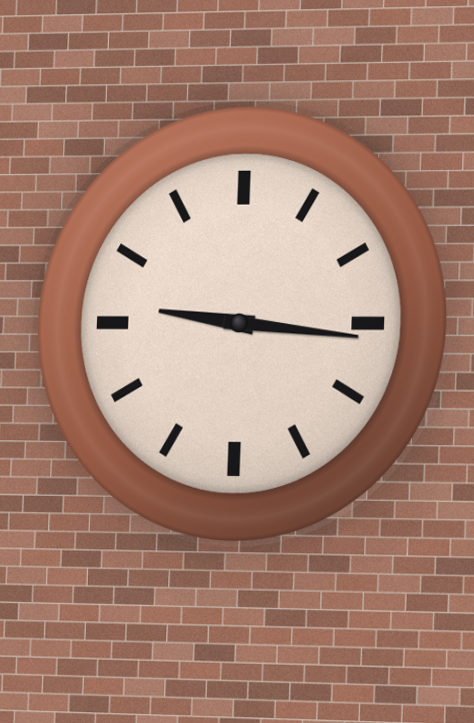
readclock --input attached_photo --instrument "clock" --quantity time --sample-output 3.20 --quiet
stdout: 9.16
